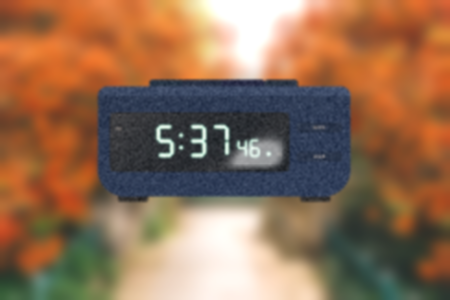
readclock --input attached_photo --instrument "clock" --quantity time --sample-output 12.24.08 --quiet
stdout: 5.37.46
